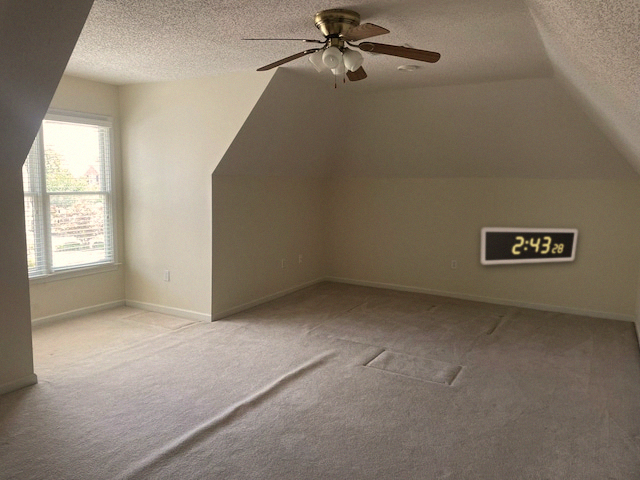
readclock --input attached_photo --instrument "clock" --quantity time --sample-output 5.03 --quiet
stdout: 2.43
